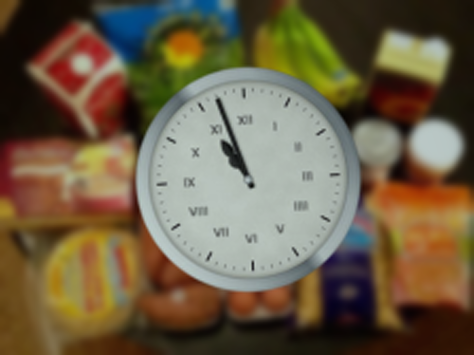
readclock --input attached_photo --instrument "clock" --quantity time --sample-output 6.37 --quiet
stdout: 10.57
